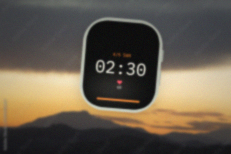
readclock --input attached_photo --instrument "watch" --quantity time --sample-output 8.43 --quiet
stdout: 2.30
